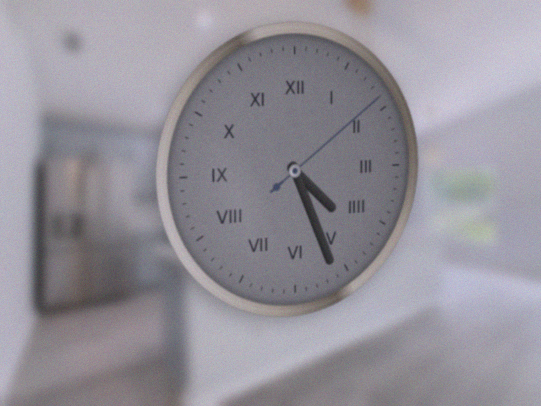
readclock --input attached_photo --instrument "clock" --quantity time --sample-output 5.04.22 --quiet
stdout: 4.26.09
